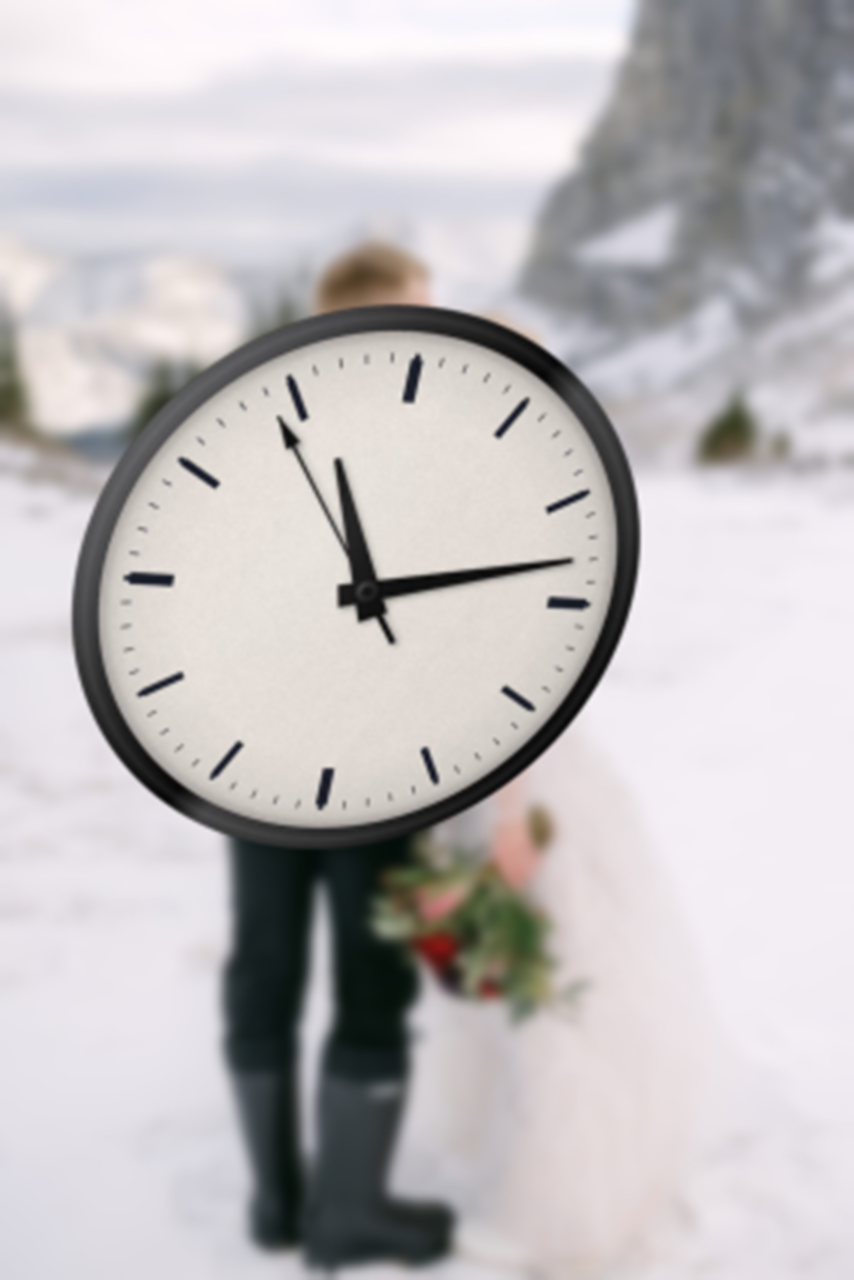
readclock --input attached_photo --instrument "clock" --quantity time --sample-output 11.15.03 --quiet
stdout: 11.12.54
